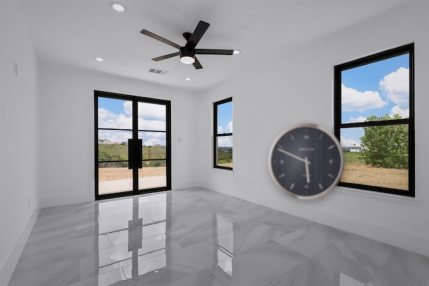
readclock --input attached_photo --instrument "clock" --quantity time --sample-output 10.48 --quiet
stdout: 5.49
